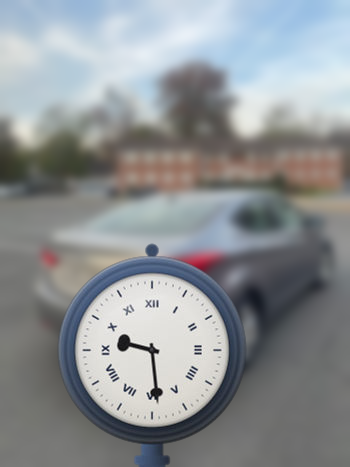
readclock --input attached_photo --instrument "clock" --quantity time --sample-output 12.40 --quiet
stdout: 9.29
